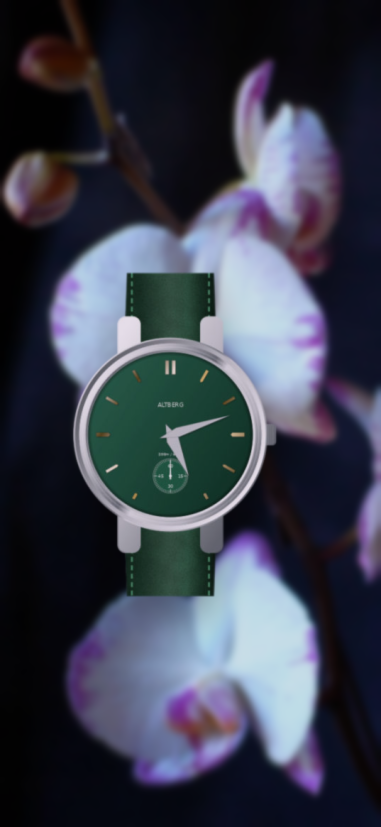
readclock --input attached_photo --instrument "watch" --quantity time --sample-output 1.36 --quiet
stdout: 5.12
